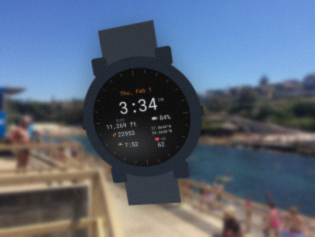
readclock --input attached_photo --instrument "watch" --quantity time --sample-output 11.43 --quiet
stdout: 3.34
